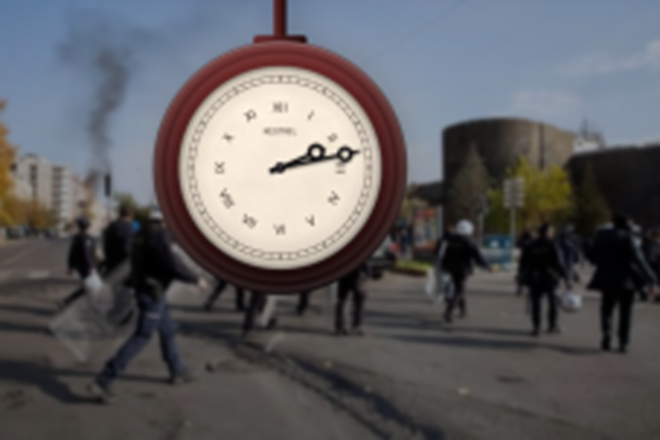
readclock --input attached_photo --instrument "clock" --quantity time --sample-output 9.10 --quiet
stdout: 2.13
